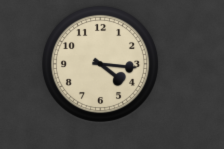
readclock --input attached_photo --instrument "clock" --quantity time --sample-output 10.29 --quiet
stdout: 4.16
